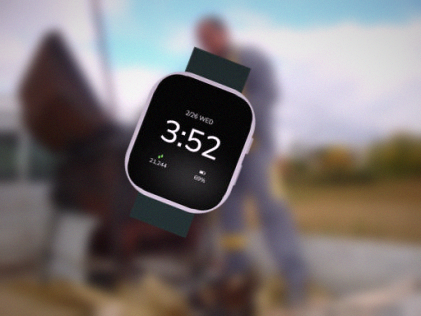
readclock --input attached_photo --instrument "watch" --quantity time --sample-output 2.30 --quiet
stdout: 3.52
